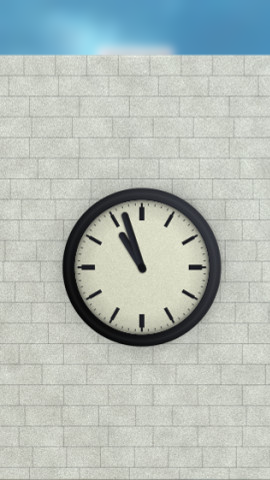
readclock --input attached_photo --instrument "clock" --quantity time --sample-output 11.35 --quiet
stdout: 10.57
